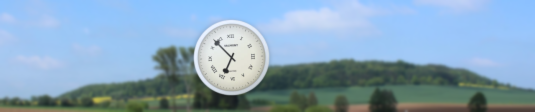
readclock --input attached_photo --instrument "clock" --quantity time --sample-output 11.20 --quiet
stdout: 6.53
